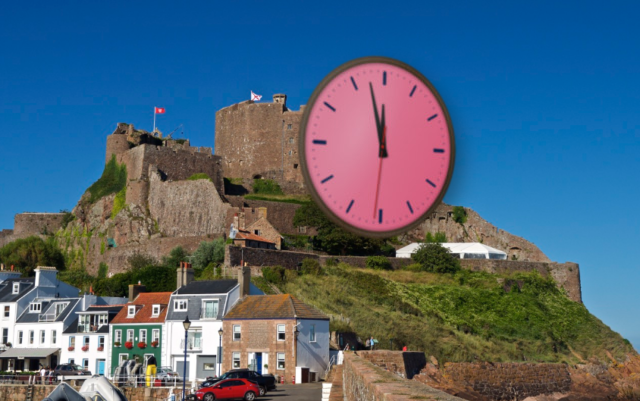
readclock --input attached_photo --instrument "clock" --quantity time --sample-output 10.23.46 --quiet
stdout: 11.57.31
